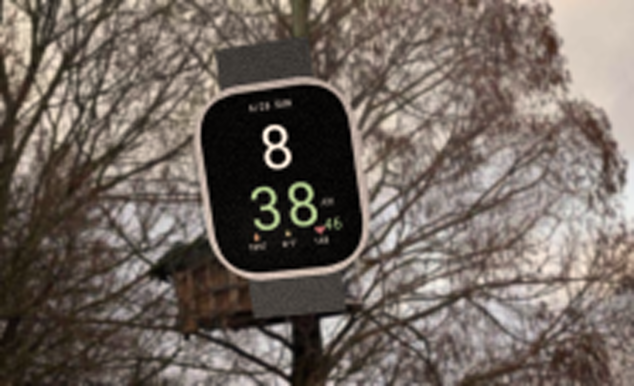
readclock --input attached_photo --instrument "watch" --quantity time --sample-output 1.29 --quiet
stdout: 8.38
